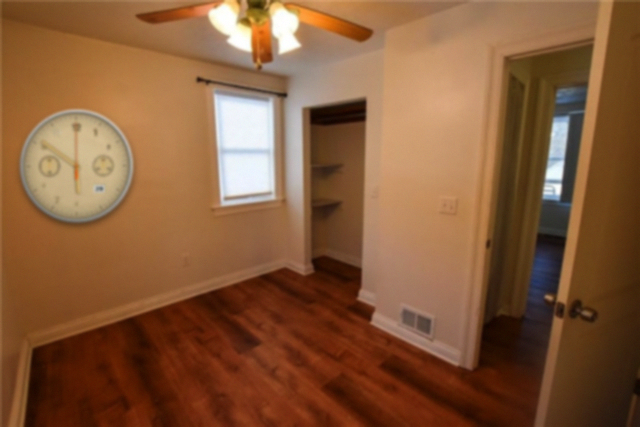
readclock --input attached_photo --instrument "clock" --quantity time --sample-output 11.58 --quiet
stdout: 5.51
